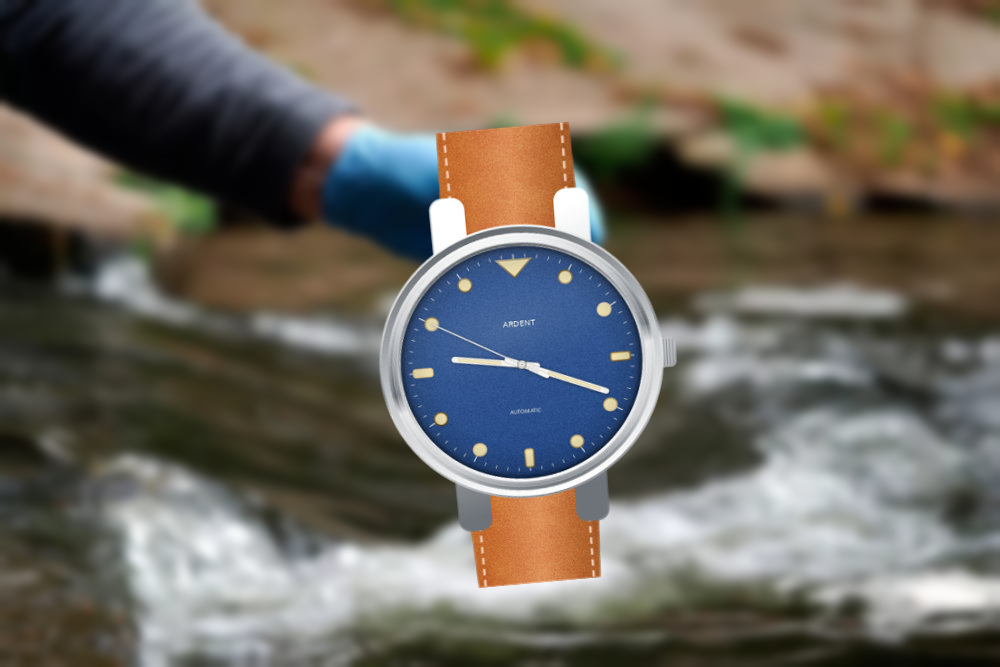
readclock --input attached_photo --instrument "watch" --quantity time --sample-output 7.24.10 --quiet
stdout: 9.18.50
